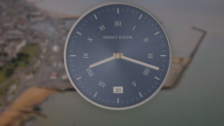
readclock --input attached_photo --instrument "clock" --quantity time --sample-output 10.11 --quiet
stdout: 8.18
